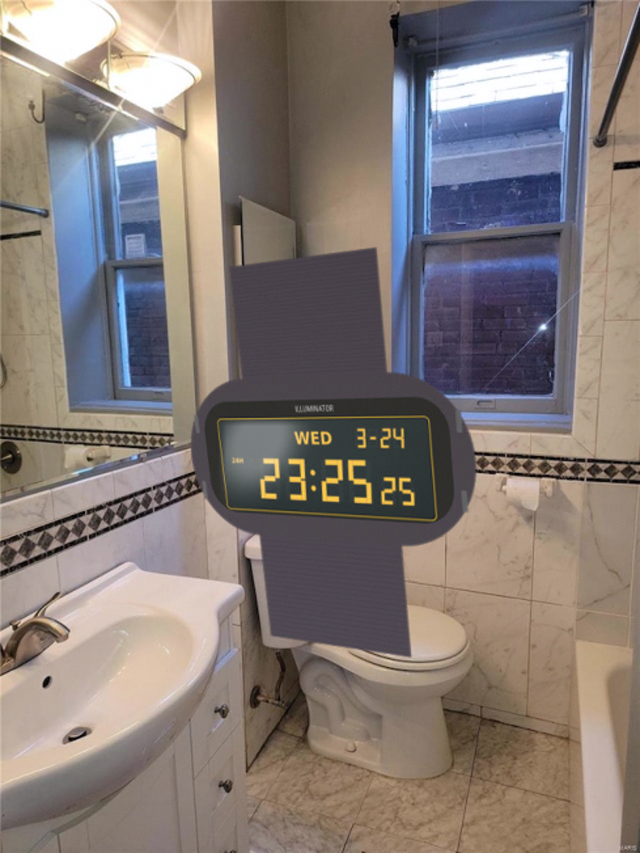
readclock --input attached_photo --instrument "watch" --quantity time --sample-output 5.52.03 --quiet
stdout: 23.25.25
